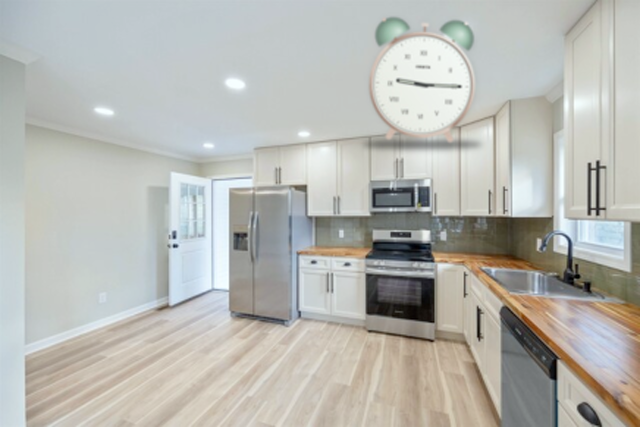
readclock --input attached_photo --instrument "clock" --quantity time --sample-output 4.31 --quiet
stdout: 9.15
